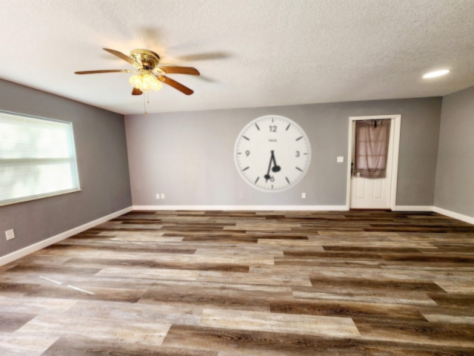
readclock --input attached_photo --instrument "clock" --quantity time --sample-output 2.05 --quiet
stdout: 5.32
